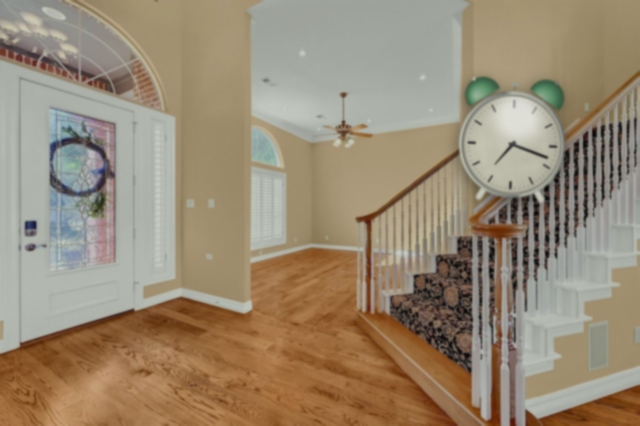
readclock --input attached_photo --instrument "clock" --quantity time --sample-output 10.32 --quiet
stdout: 7.18
